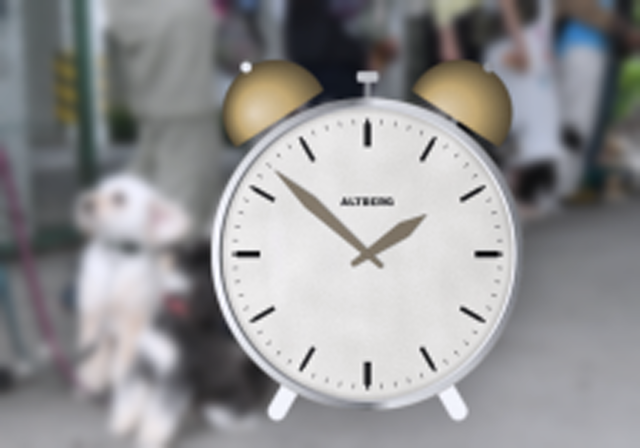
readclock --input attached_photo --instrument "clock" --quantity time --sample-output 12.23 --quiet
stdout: 1.52
